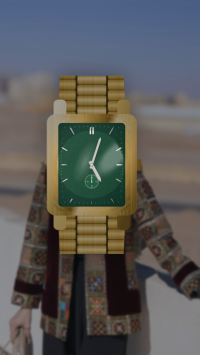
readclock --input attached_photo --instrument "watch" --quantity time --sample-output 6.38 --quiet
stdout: 5.03
